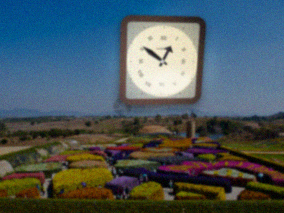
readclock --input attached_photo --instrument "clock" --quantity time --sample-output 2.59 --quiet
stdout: 12.51
